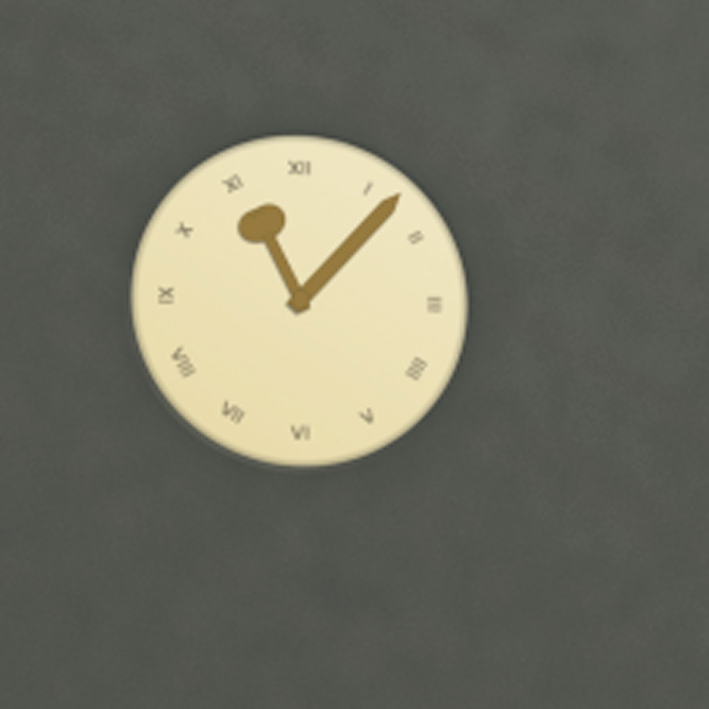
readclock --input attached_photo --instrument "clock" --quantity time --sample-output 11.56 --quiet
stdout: 11.07
